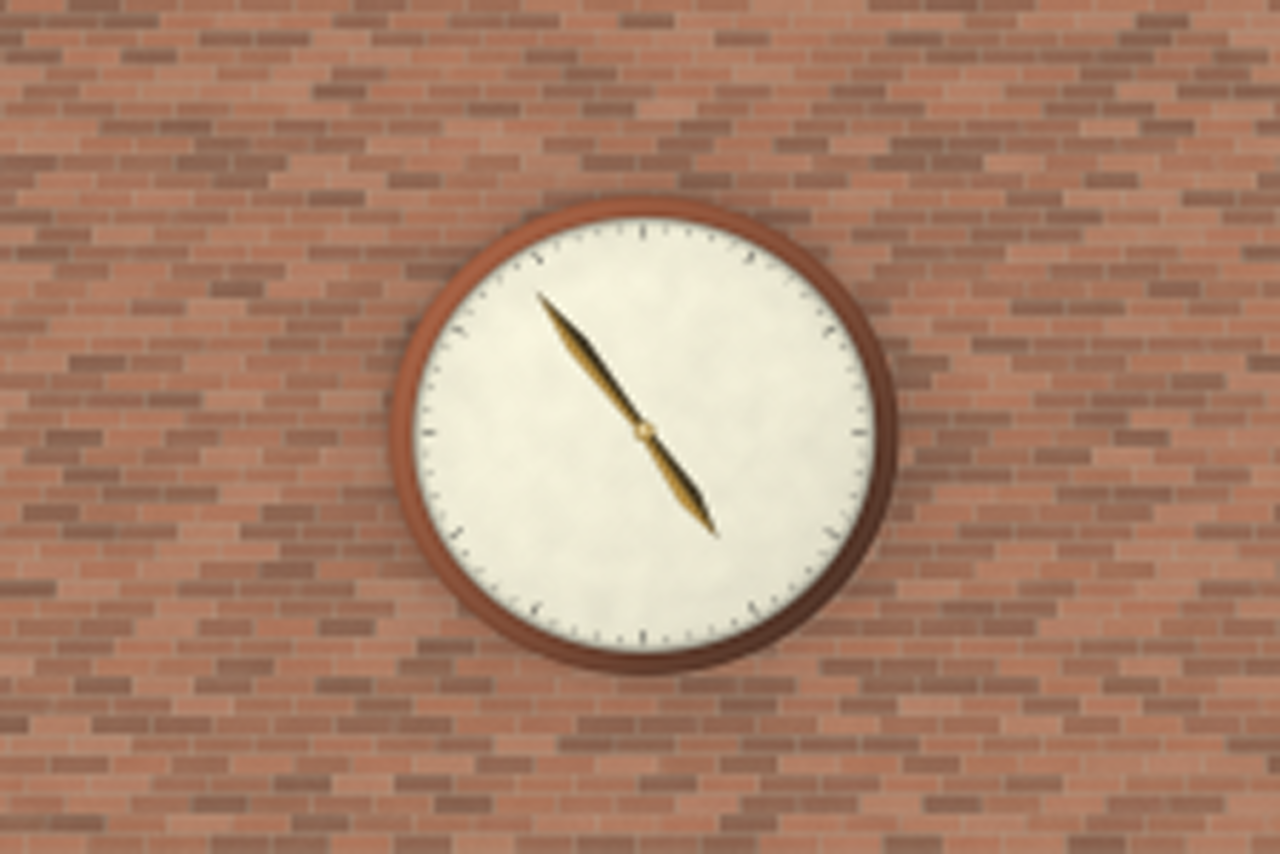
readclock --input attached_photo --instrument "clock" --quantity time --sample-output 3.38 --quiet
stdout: 4.54
